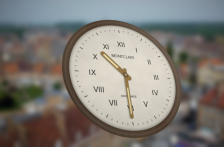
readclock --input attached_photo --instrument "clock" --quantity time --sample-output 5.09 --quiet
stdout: 10.30
